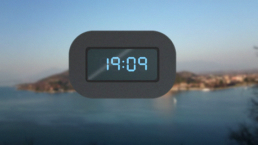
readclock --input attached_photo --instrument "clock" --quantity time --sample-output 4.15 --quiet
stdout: 19.09
